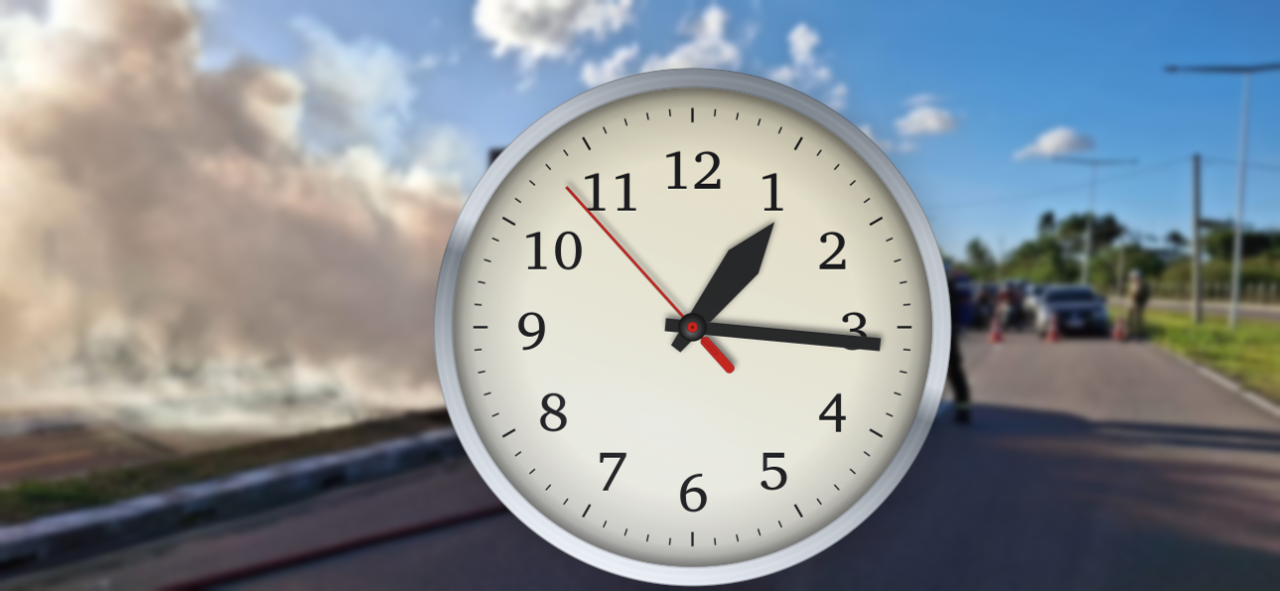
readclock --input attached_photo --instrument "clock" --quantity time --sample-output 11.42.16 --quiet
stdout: 1.15.53
